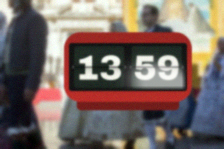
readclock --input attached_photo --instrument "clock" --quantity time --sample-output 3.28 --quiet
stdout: 13.59
